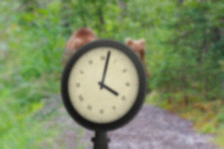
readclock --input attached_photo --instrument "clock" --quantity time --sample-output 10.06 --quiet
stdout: 4.02
